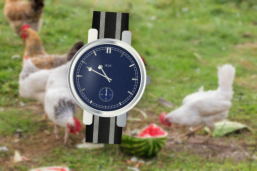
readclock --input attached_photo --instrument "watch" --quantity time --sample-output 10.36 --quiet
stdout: 10.49
